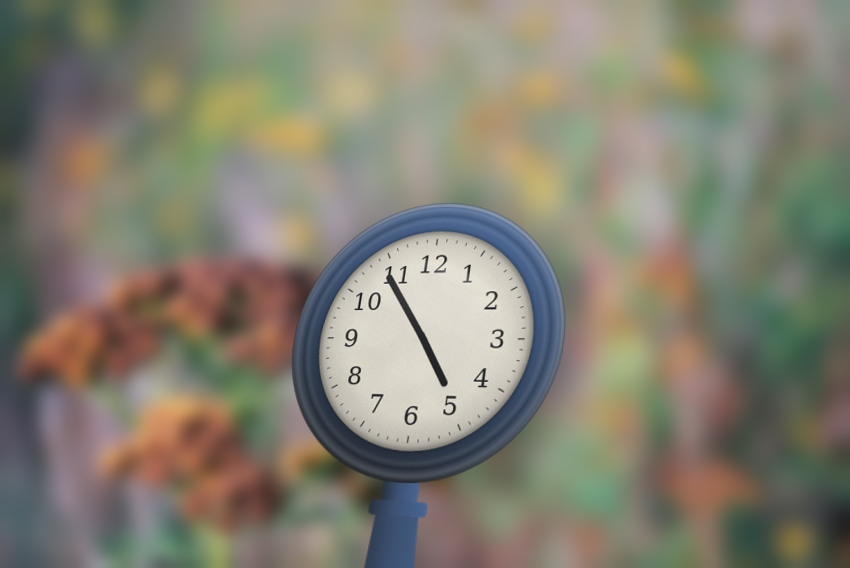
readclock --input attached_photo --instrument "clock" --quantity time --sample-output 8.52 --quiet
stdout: 4.54
